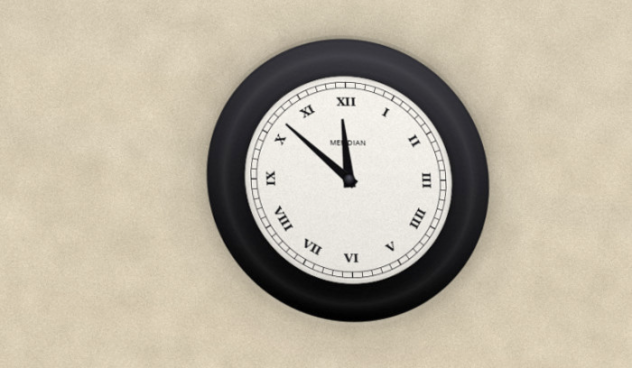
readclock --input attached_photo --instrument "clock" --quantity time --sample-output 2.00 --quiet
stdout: 11.52
